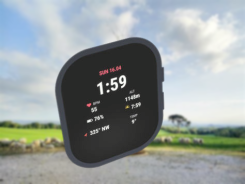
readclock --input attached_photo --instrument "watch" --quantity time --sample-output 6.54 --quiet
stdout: 1.59
